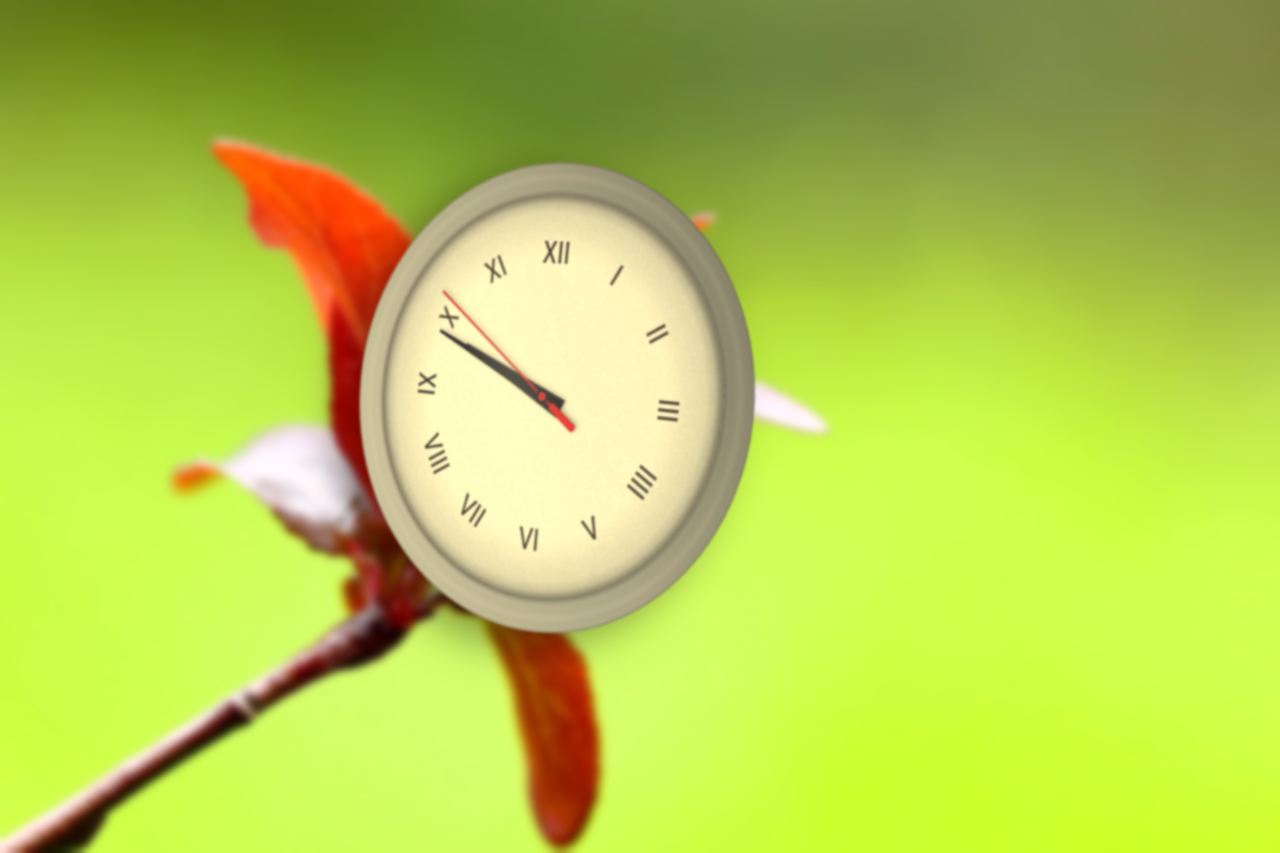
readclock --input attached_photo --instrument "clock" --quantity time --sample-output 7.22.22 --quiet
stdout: 9.48.51
